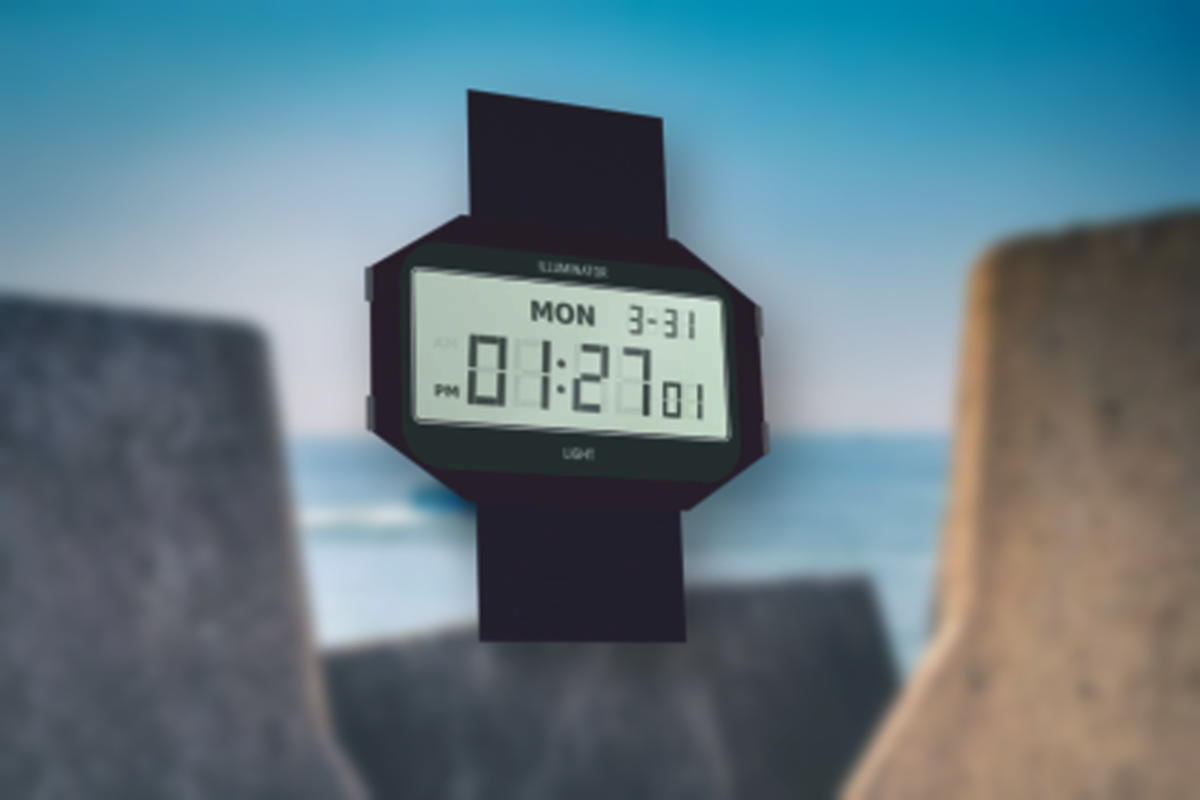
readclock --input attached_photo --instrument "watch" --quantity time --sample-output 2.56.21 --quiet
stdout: 1.27.01
